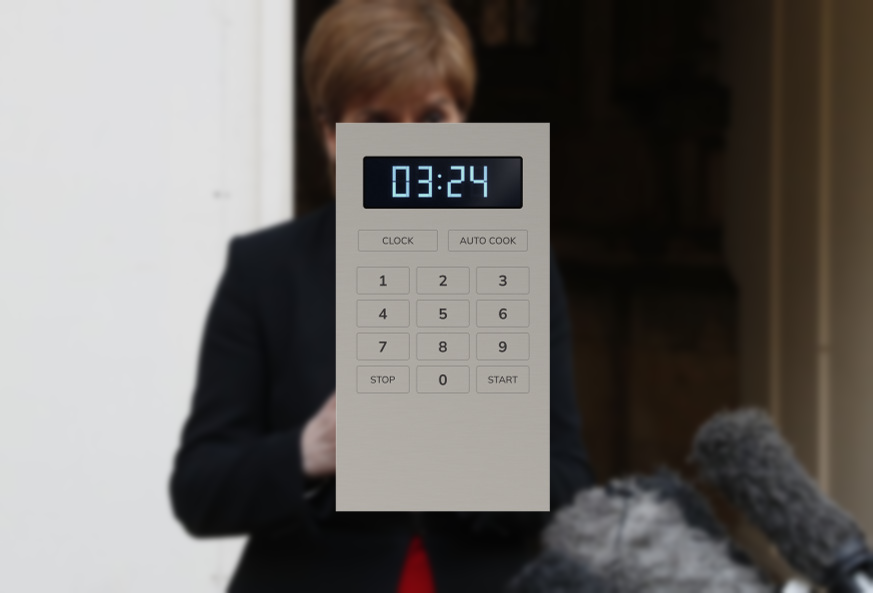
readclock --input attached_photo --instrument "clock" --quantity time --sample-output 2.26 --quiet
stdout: 3.24
